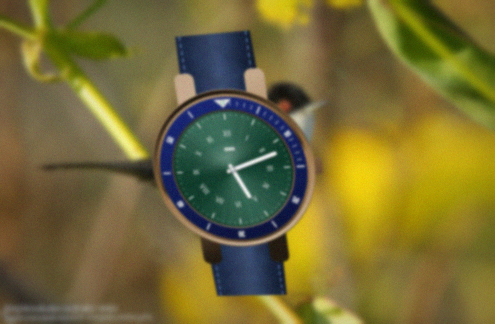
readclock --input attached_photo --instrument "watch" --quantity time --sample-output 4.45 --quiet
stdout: 5.12
